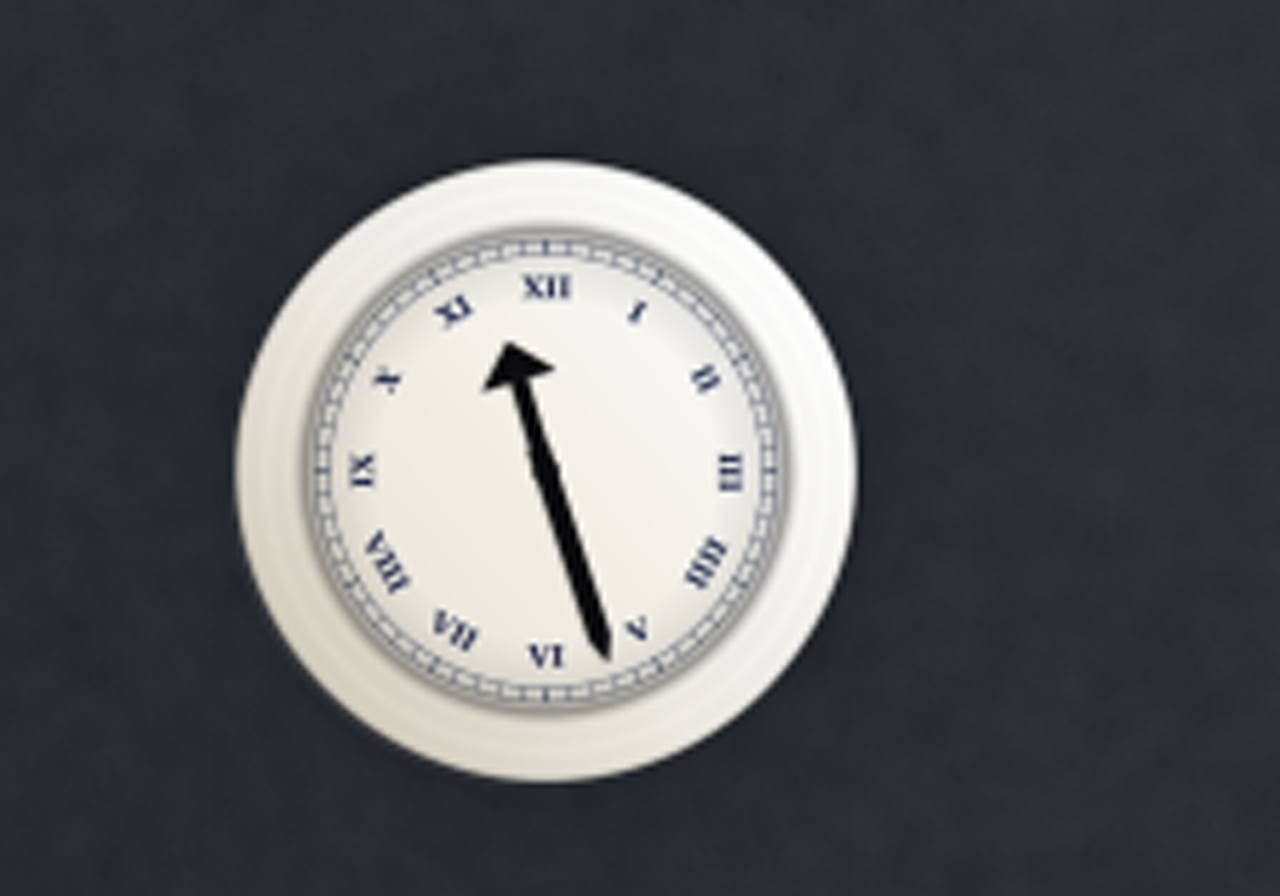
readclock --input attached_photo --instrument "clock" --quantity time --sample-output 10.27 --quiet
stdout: 11.27
